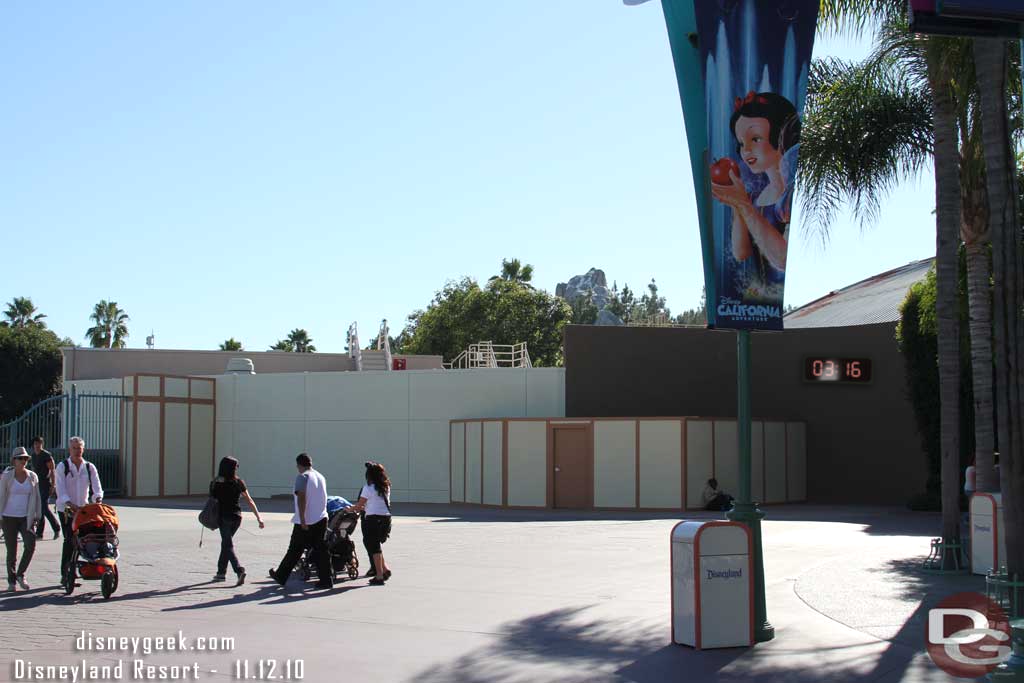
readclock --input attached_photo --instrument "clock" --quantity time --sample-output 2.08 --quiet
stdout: 3.16
